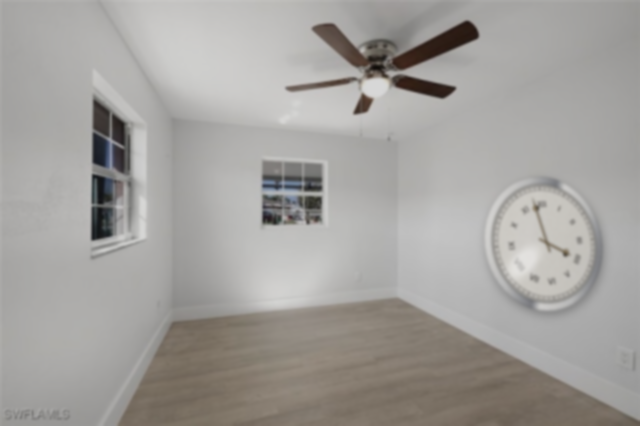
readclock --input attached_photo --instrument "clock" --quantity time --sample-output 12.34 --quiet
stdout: 3.58
